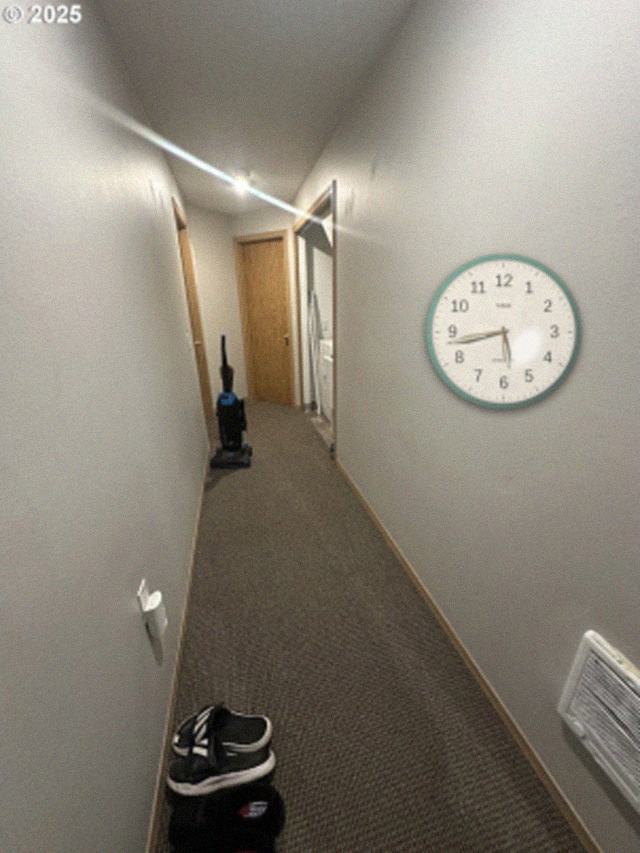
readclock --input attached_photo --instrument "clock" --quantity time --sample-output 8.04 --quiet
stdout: 5.43
